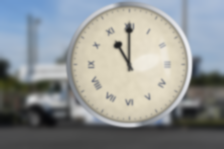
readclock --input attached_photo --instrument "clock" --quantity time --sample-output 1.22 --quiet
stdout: 11.00
